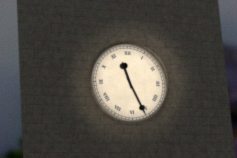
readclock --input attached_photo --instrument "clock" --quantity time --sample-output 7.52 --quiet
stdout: 11.26
